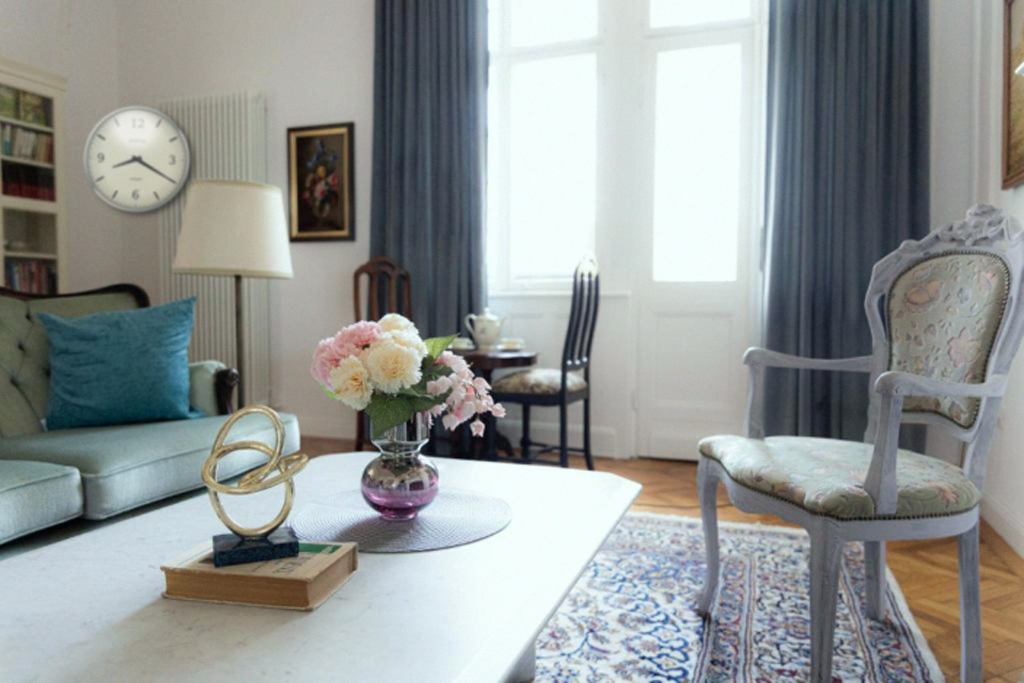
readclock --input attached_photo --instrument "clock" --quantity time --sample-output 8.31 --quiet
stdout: 8.20
